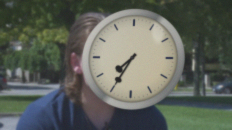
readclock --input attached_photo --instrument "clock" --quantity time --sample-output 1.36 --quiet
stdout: 7.35
